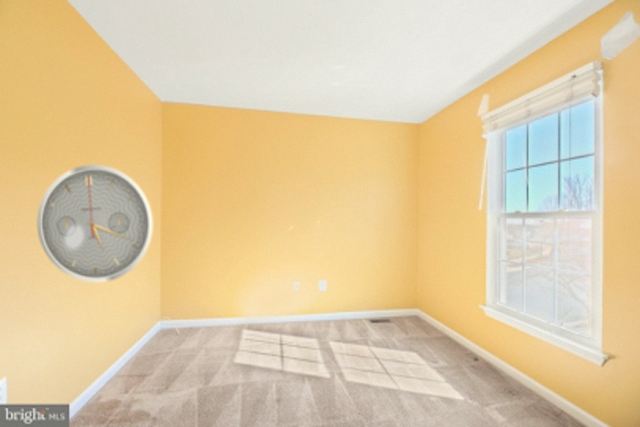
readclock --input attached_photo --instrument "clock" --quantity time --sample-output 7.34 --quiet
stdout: 5.19
